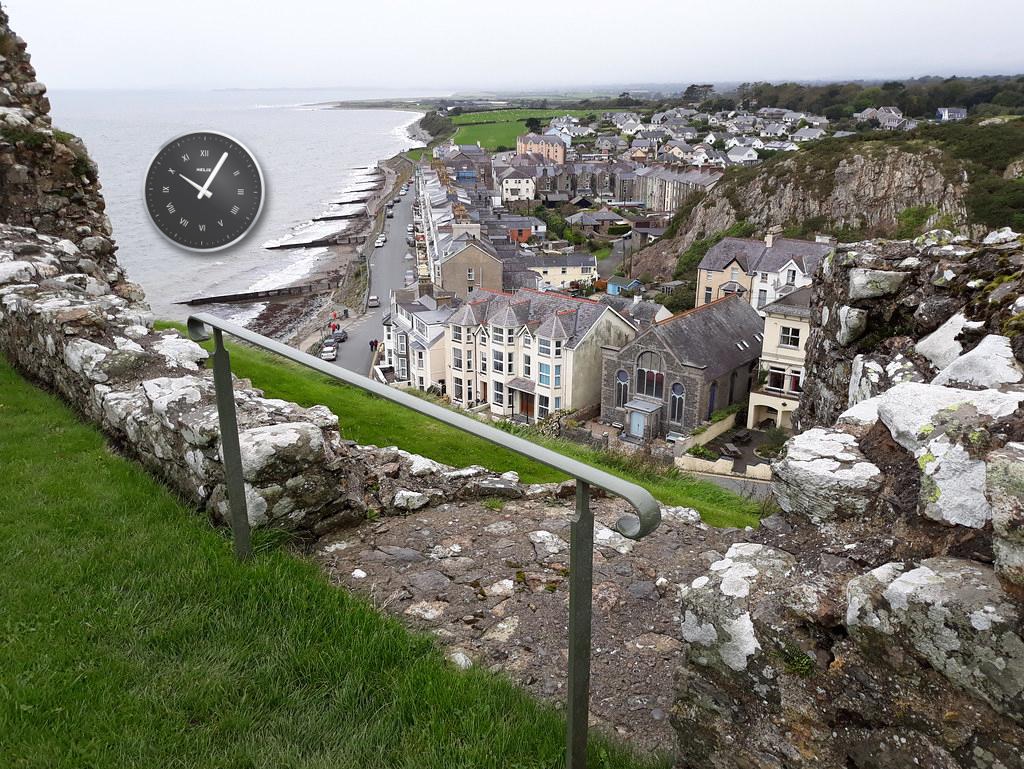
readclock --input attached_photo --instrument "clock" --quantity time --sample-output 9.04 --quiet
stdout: 10.05
